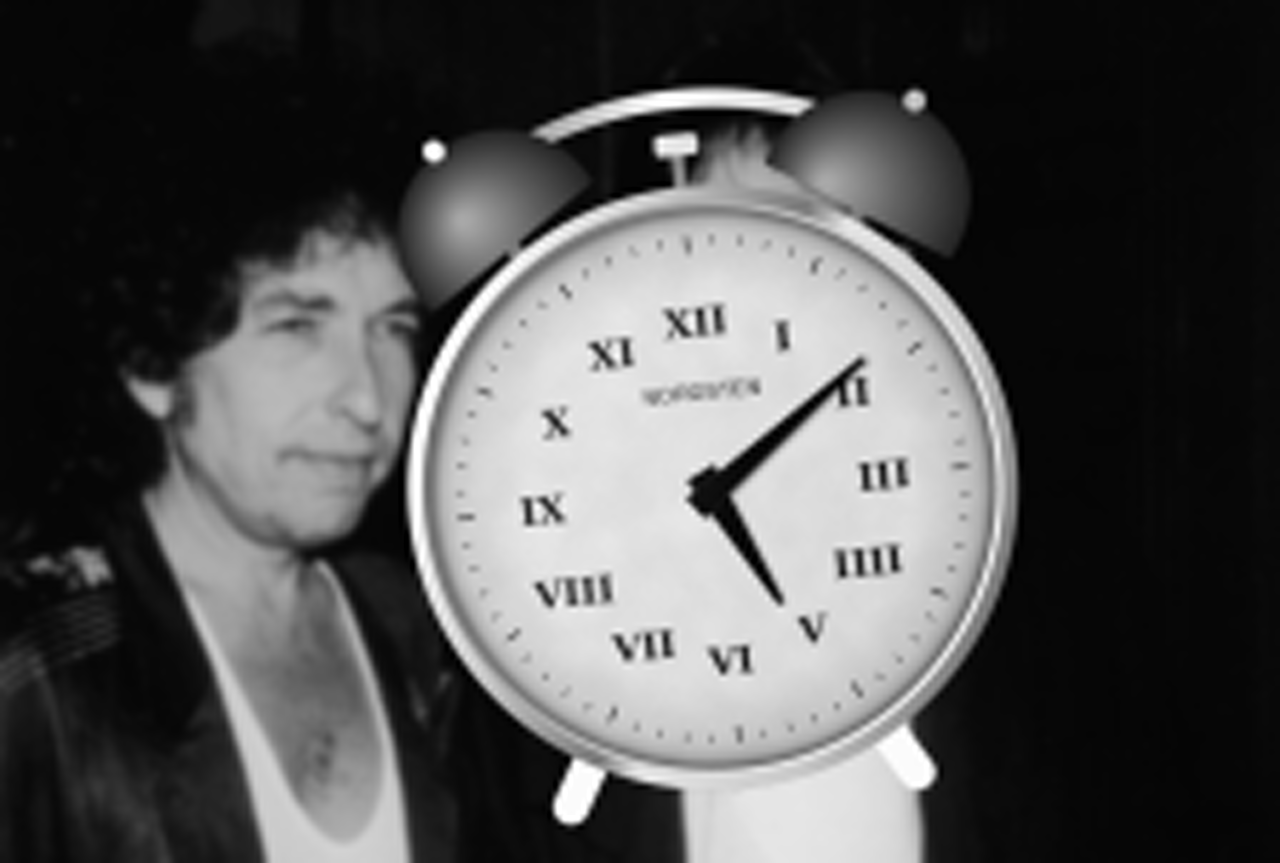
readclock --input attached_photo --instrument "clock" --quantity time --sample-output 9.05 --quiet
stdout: 5.09
